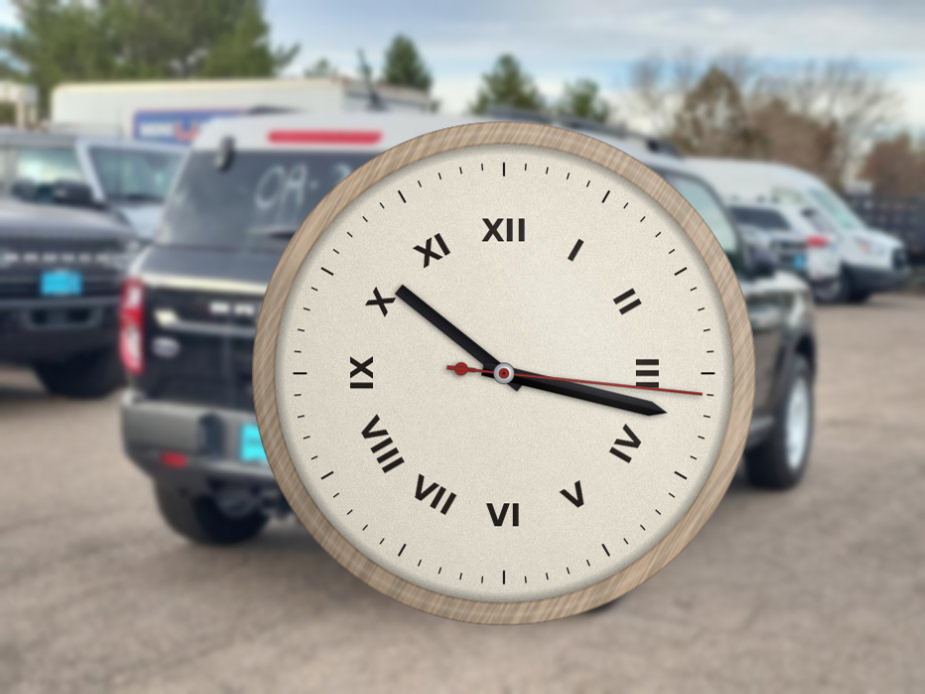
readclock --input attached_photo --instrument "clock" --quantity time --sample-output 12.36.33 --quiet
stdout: 10.17.16
